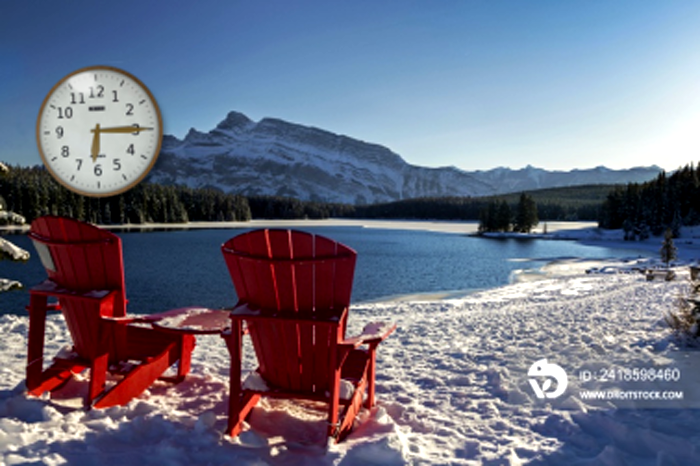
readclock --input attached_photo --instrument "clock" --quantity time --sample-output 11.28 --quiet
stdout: 6.15
